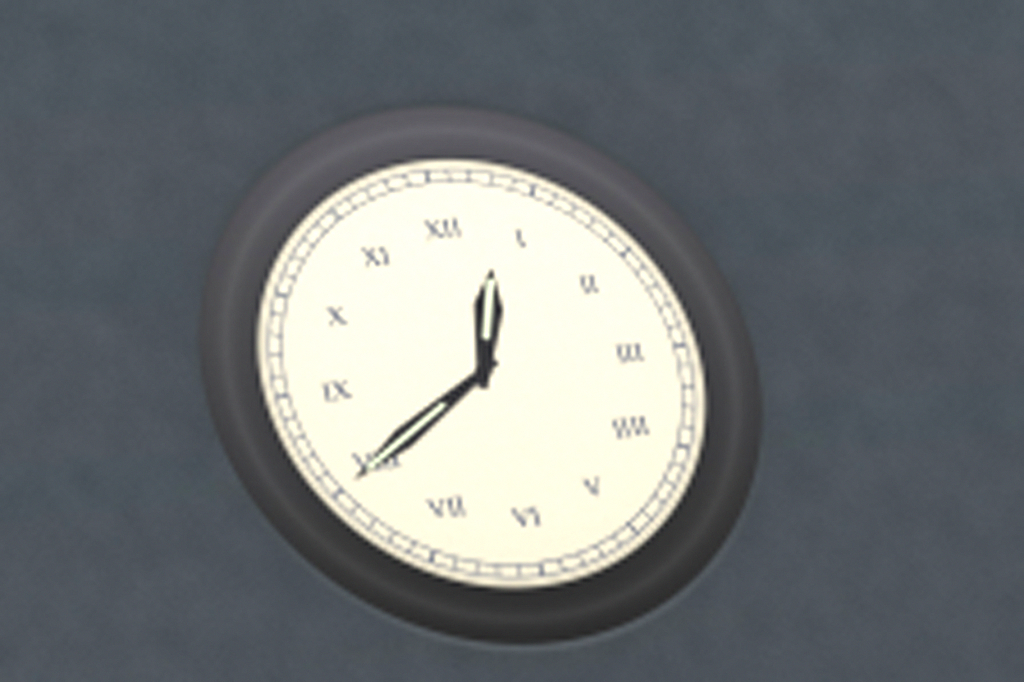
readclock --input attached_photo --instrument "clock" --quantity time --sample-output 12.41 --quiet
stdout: 12.40
